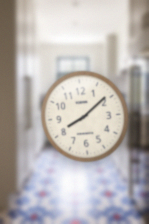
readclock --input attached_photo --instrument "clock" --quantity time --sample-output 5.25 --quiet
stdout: 8.09
